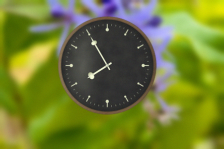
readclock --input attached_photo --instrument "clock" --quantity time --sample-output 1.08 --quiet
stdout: 7.55
